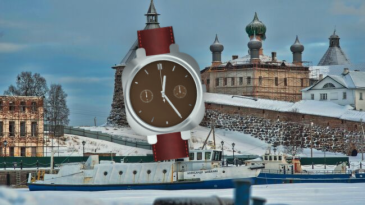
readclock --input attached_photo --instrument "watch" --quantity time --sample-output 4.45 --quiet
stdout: 12.25
